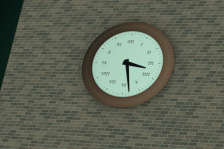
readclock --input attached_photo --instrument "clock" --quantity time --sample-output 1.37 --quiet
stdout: 3.28
